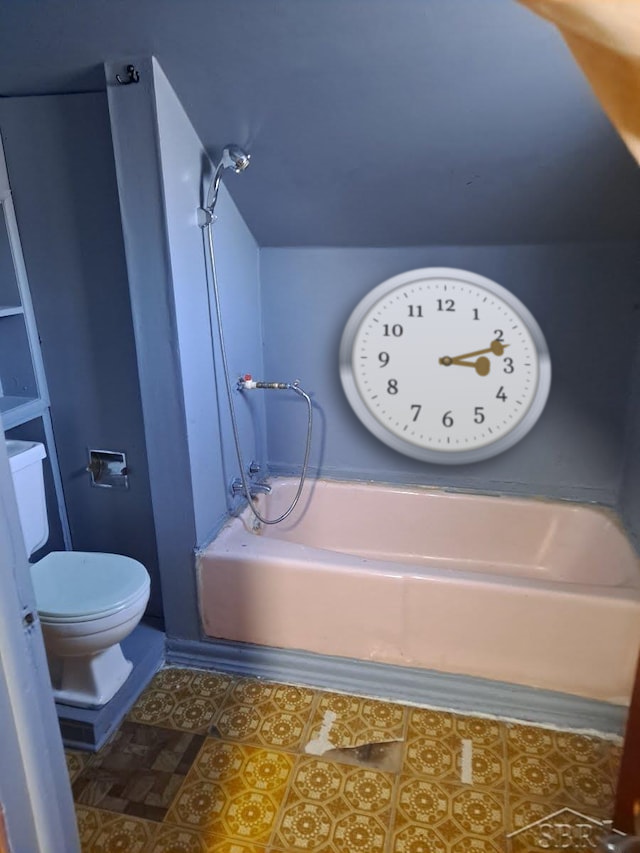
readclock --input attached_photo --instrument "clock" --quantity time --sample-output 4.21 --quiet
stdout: 3.12
